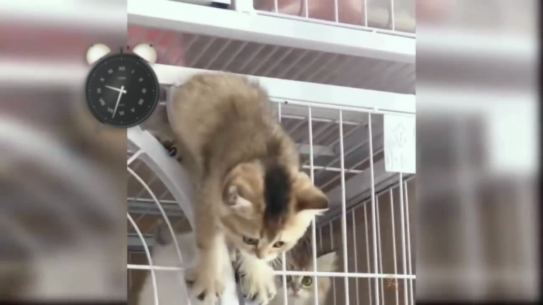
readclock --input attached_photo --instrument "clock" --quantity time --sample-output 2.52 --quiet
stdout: 9.33
